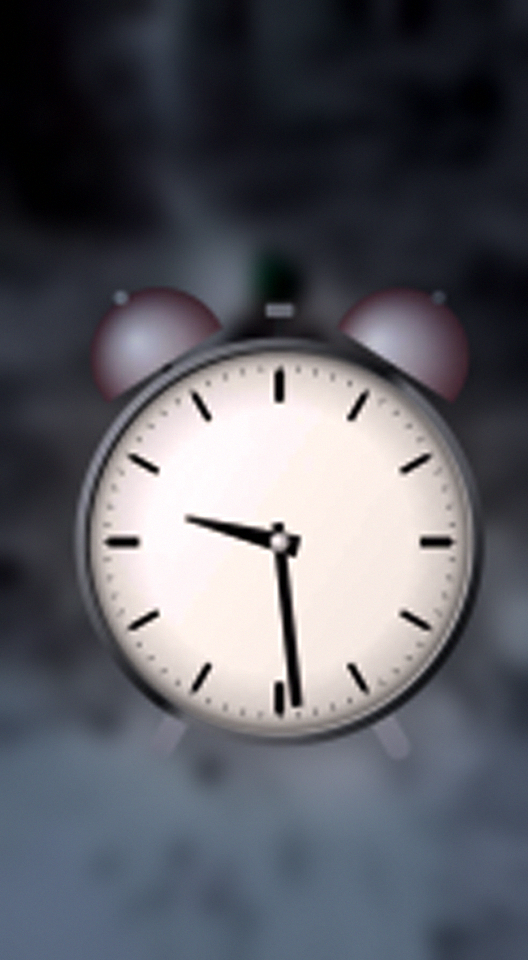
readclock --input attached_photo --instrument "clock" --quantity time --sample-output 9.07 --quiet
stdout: 9.29
